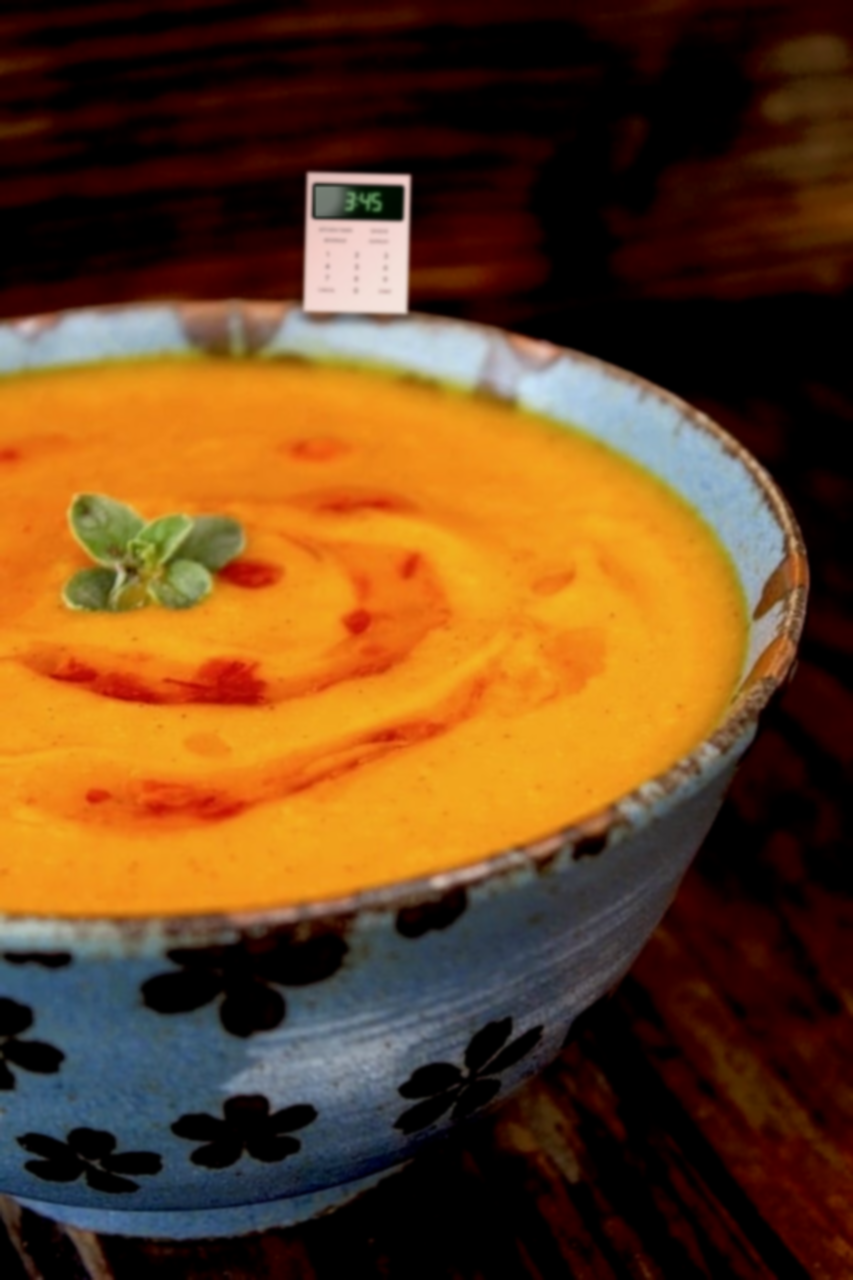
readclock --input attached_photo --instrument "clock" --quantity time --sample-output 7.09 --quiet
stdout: 3.45
